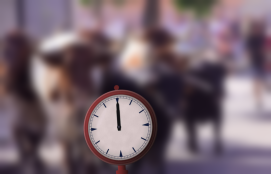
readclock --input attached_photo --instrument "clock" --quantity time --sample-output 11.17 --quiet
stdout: 12.00
